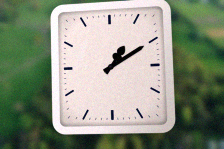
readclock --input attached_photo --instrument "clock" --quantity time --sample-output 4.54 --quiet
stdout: 1.10
